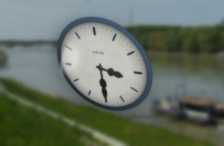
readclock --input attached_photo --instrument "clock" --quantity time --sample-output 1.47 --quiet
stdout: 3.30
